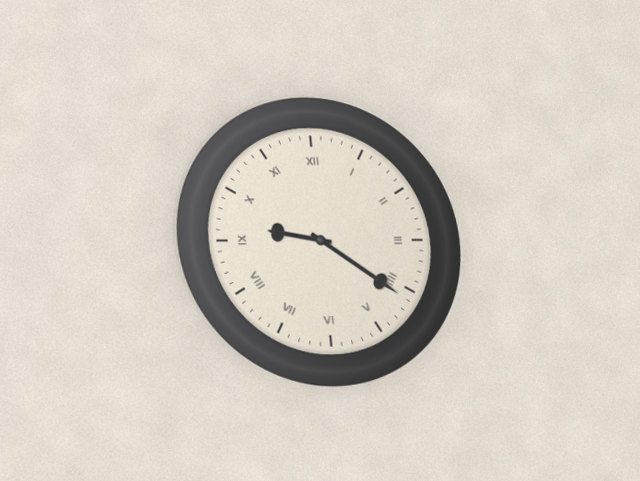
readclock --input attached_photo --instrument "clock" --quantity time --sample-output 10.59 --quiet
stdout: 9.21
